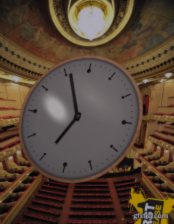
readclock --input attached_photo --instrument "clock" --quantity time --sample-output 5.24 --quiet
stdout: 6.56
